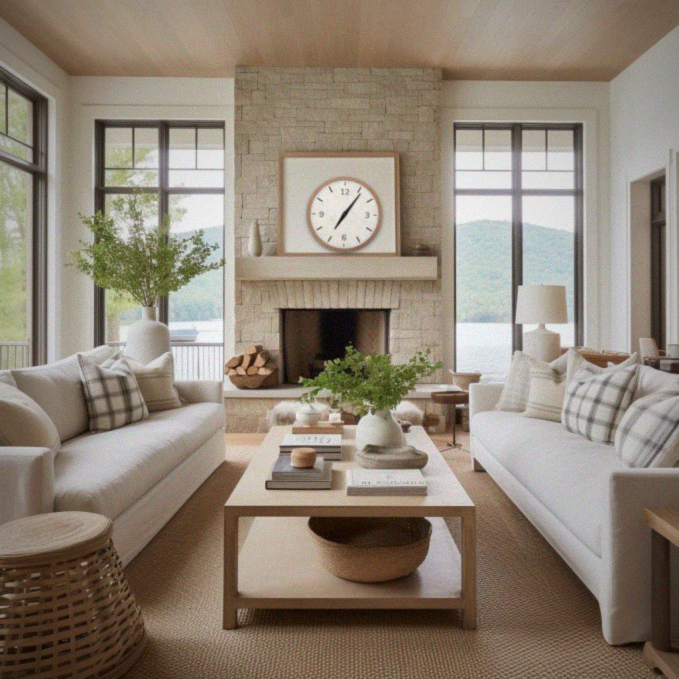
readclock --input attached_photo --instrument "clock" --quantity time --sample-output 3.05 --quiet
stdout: 7.06
